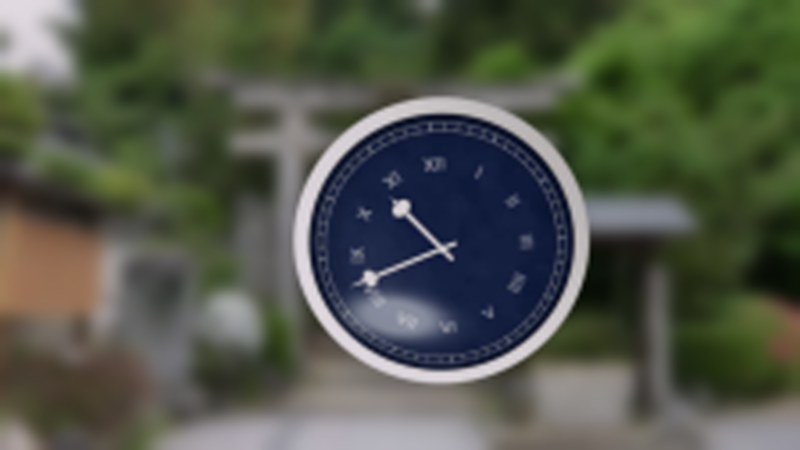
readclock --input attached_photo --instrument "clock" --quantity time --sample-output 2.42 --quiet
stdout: 10.42
